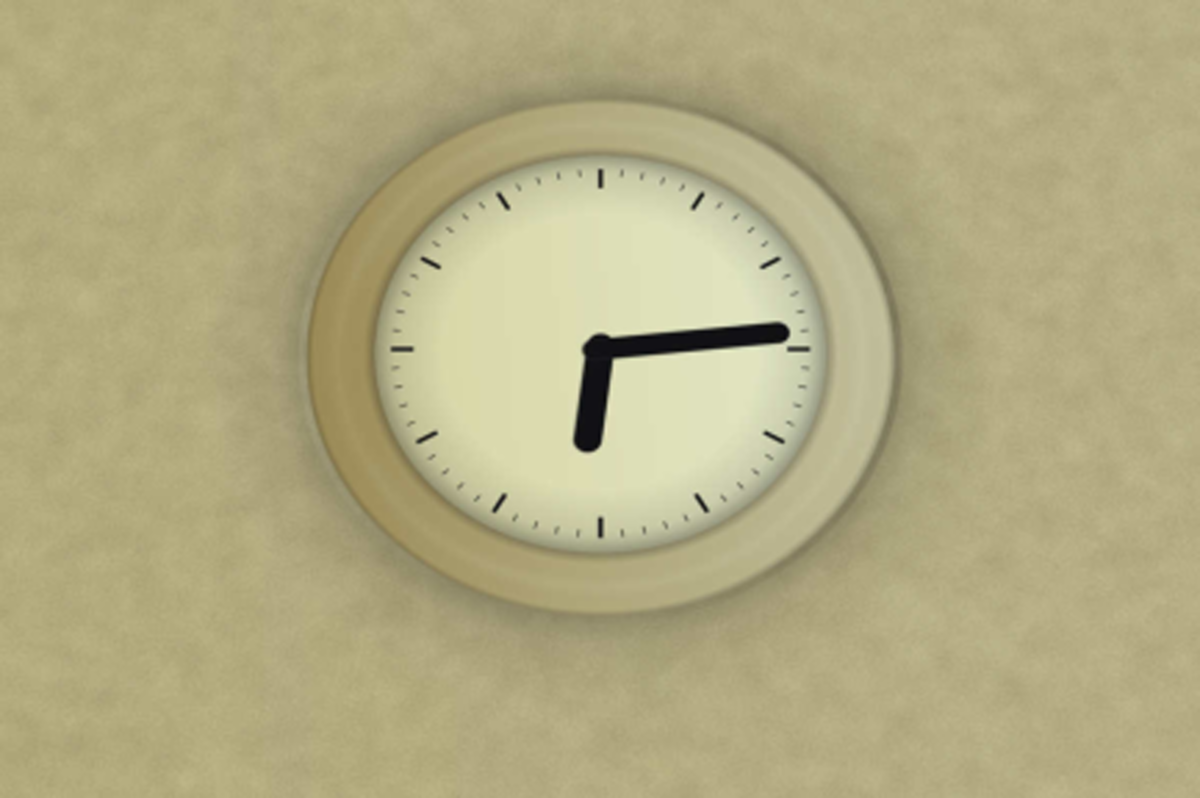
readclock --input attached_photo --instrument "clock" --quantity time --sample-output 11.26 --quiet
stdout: 6.14
